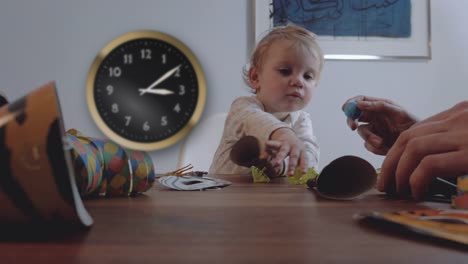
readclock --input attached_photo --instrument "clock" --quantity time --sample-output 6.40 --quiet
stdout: 3.09
